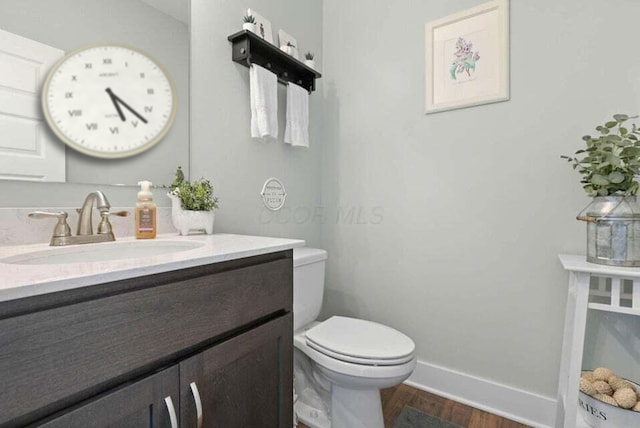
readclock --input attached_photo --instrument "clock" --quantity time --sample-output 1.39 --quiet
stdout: 5.23
